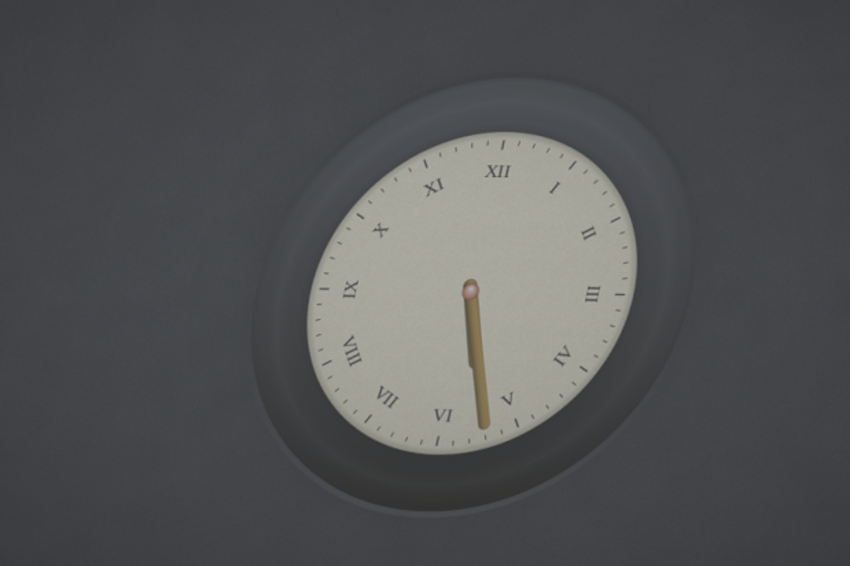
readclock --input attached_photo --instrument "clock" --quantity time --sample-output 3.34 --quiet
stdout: 5.27
